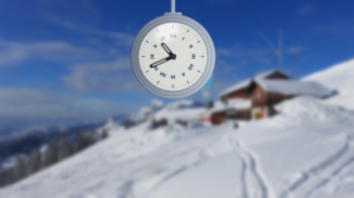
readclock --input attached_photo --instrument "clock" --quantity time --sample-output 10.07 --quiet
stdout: 10.41
